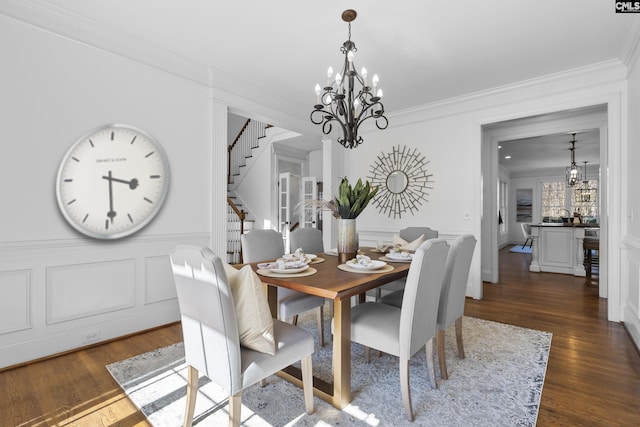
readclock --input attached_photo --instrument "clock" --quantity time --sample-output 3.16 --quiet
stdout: 3.29
